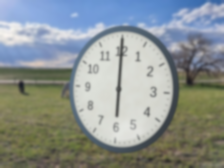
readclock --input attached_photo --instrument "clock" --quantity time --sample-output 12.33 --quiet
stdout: 6.00
